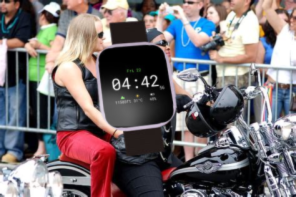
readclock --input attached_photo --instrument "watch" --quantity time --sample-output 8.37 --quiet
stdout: 4.42
